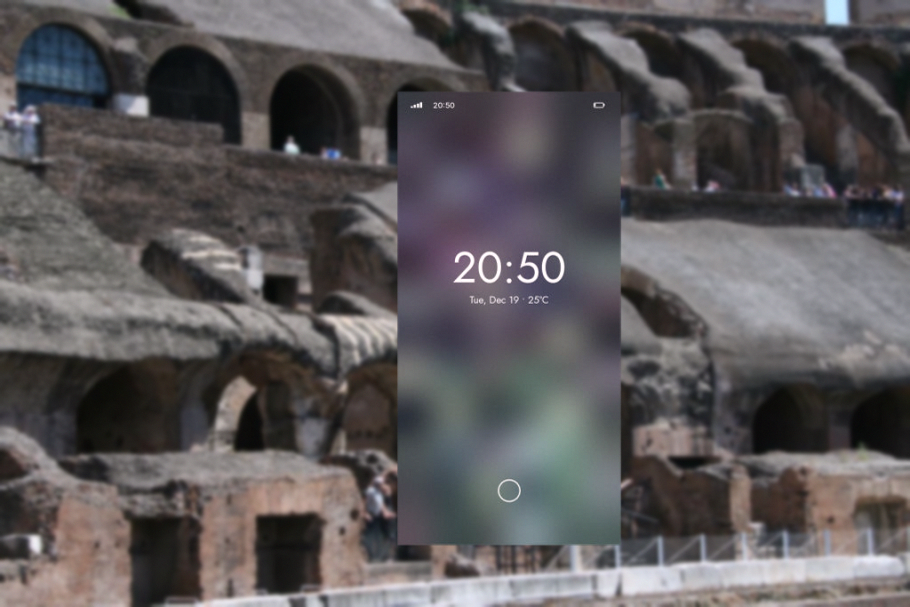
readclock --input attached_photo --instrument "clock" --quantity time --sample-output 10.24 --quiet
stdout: 20.50
